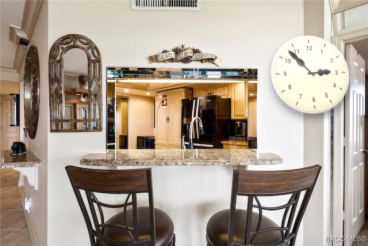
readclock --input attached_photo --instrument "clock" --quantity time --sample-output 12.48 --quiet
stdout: 2.53
